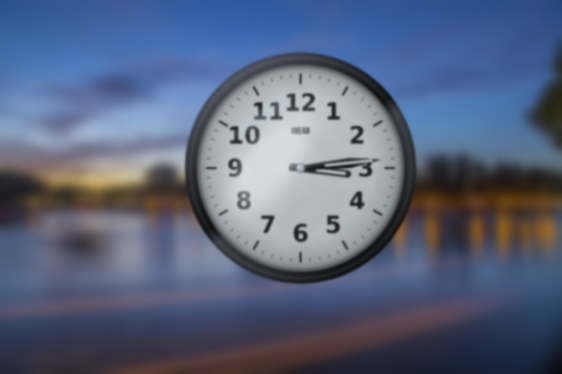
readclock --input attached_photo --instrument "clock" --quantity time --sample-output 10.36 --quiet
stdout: 3.14
